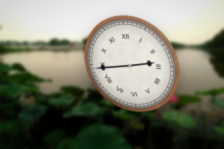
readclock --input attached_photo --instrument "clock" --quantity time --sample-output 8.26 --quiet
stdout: 2.44
